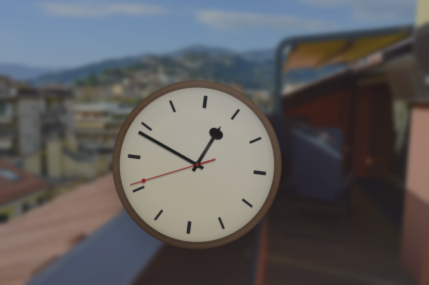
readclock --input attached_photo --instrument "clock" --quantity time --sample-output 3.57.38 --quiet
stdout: 12.48.41
